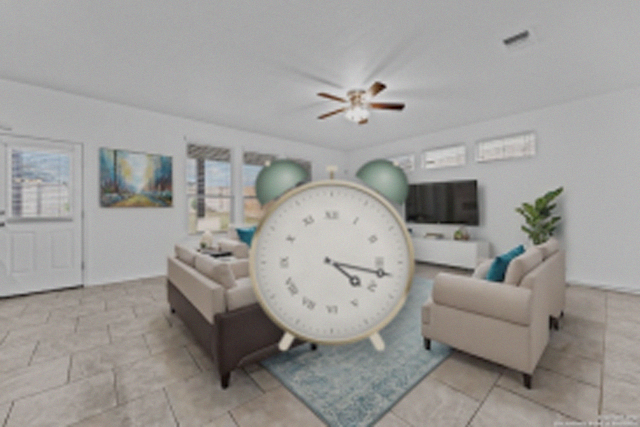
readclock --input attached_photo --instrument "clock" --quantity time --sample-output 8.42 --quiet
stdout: 4.17
